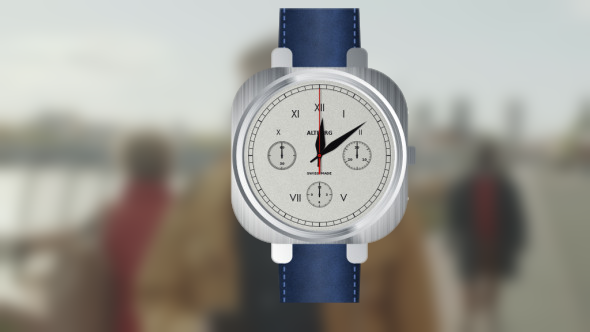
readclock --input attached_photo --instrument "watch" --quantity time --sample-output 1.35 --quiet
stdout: 12.09
